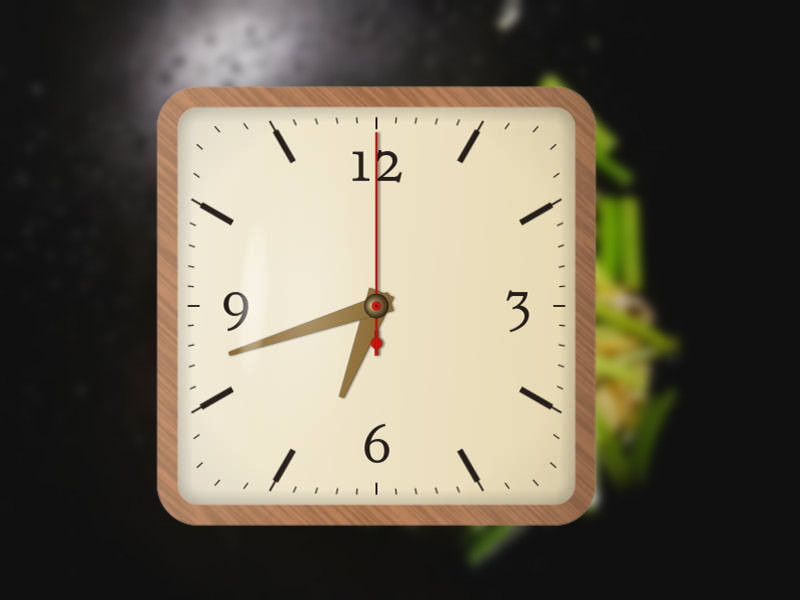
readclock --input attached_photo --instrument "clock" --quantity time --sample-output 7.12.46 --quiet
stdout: 6.42.00
